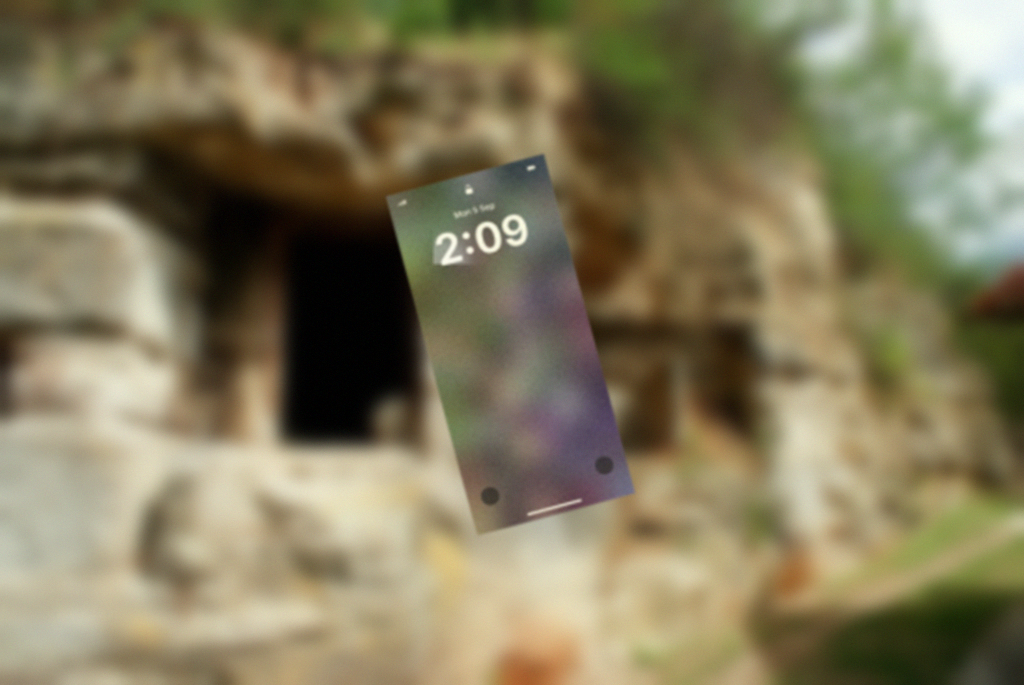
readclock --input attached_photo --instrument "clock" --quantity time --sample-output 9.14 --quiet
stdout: 2.09
